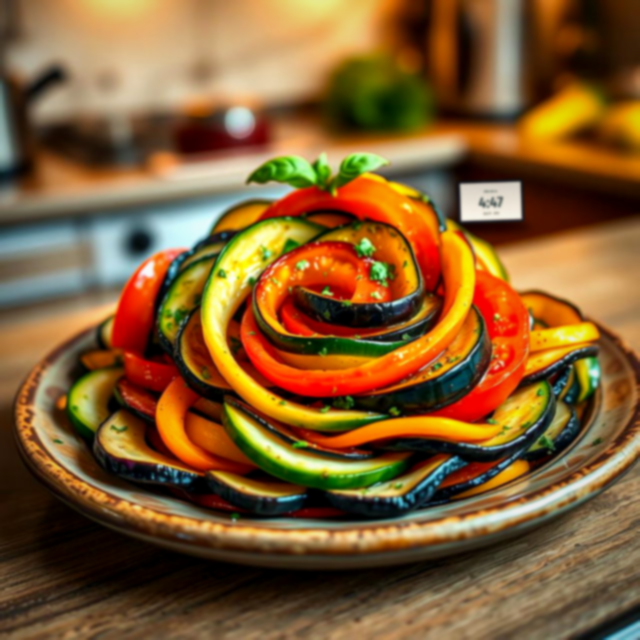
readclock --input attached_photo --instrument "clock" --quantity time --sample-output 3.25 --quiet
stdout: 4.47
